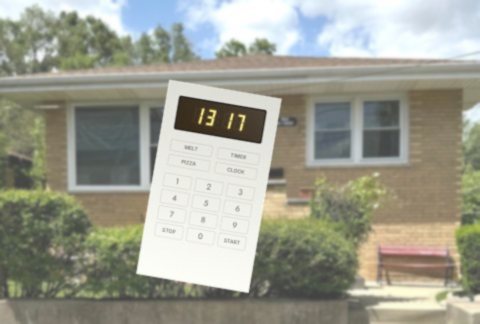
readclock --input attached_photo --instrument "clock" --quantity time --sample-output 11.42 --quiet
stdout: 13.17
